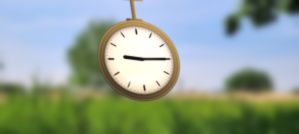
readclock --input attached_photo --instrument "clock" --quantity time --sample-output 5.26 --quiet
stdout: 9.15
